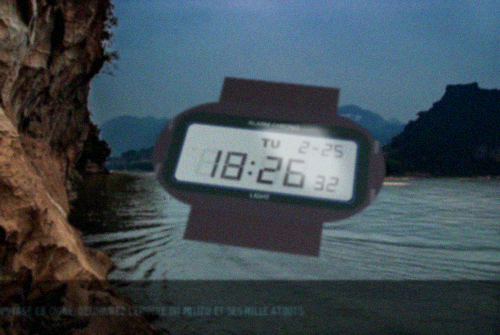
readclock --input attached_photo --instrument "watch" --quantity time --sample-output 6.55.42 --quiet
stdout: 18.26.32
